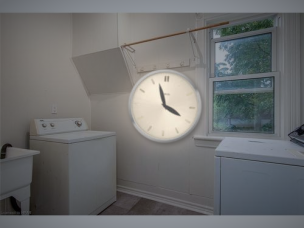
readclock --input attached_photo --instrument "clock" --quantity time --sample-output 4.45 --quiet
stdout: 3.57
